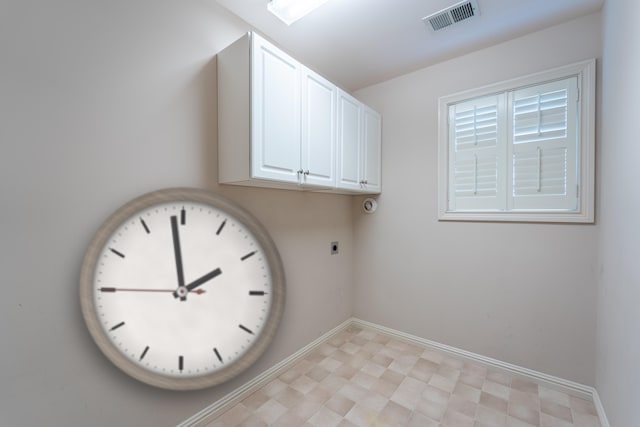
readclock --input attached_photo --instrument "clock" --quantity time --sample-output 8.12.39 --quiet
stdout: 1.58.45
